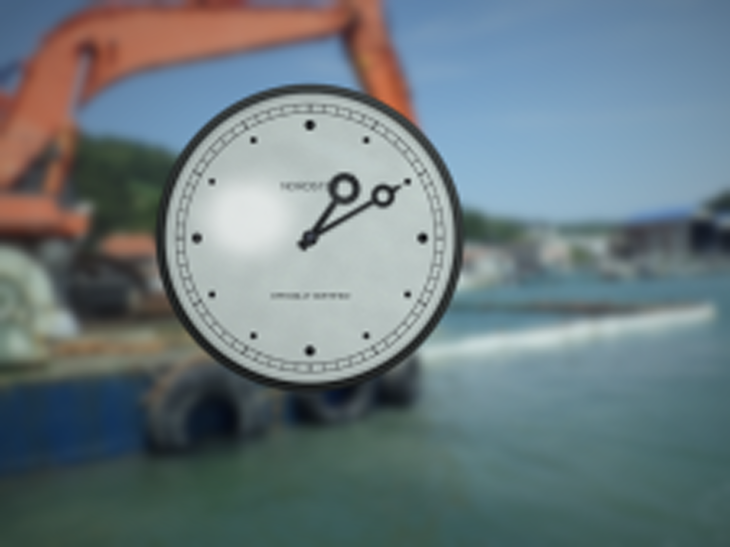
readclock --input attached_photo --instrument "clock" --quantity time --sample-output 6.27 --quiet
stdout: 1.10
